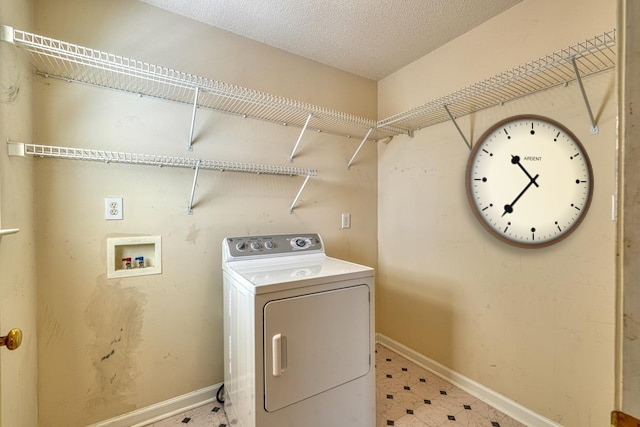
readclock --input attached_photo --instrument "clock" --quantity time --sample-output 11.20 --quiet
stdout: 10.37
